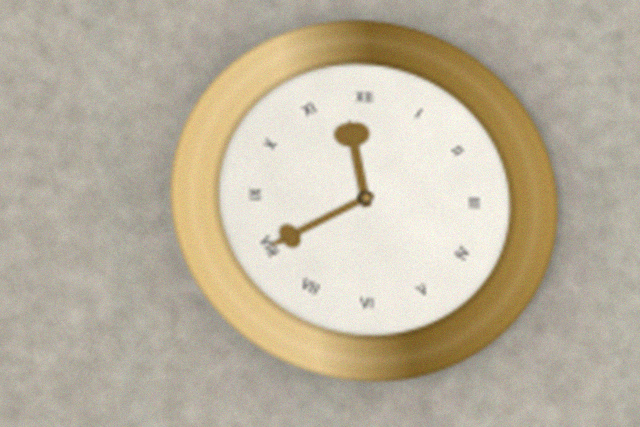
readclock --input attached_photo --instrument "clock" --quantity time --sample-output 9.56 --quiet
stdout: 11.40
